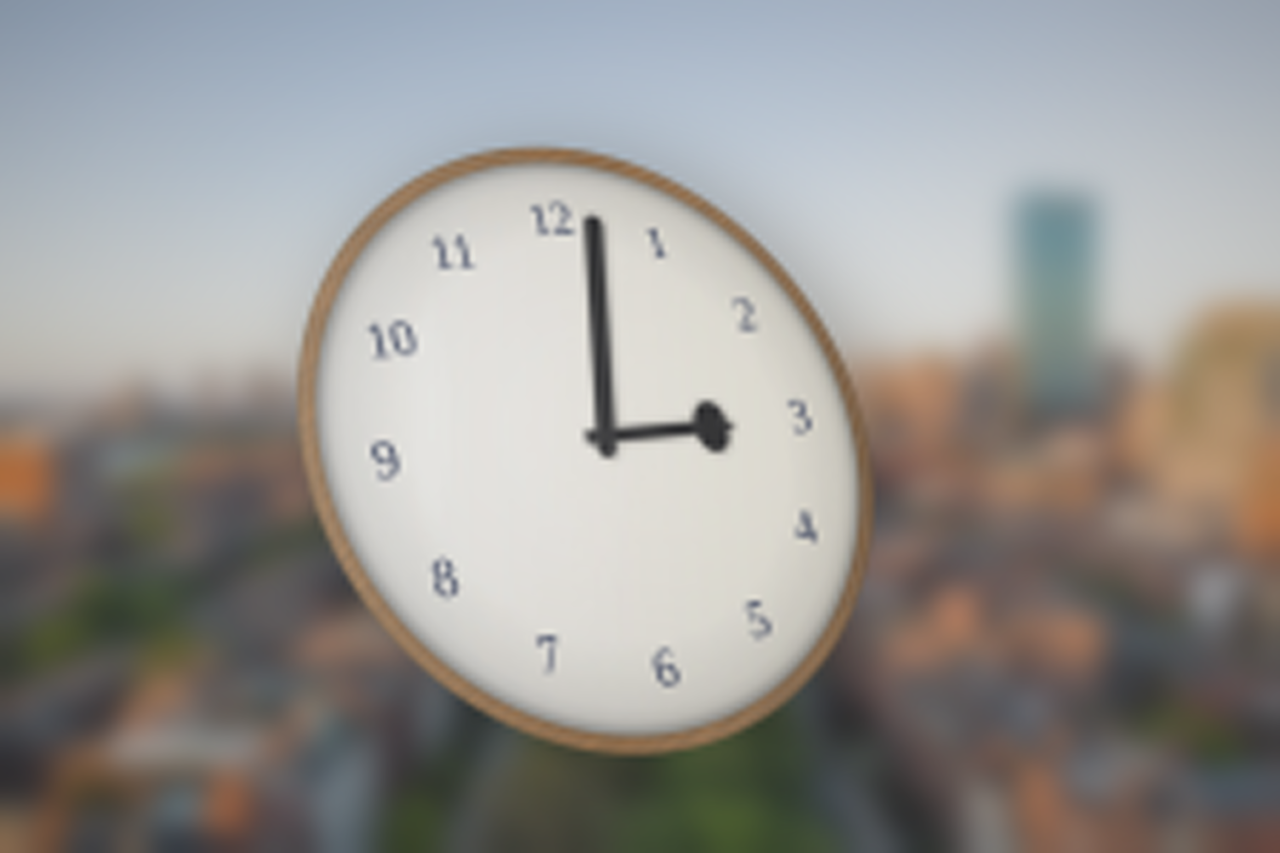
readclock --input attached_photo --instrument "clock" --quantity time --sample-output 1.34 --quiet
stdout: 3.02
